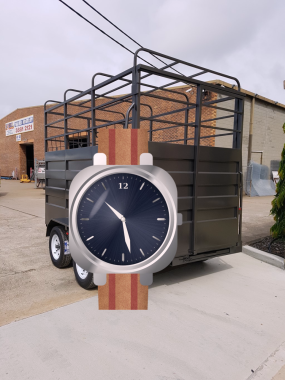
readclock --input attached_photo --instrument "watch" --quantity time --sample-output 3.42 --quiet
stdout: 10.28
